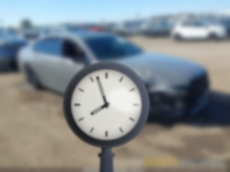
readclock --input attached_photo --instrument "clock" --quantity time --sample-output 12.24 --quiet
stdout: 7.57
